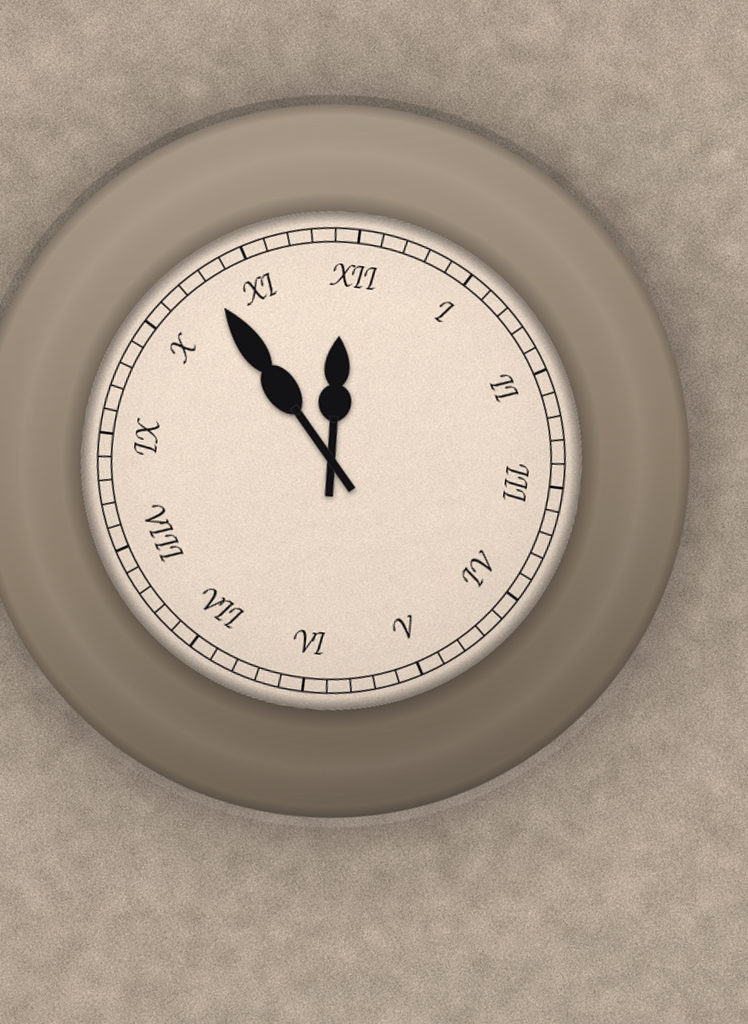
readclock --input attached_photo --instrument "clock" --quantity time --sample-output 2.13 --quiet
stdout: 11.53
